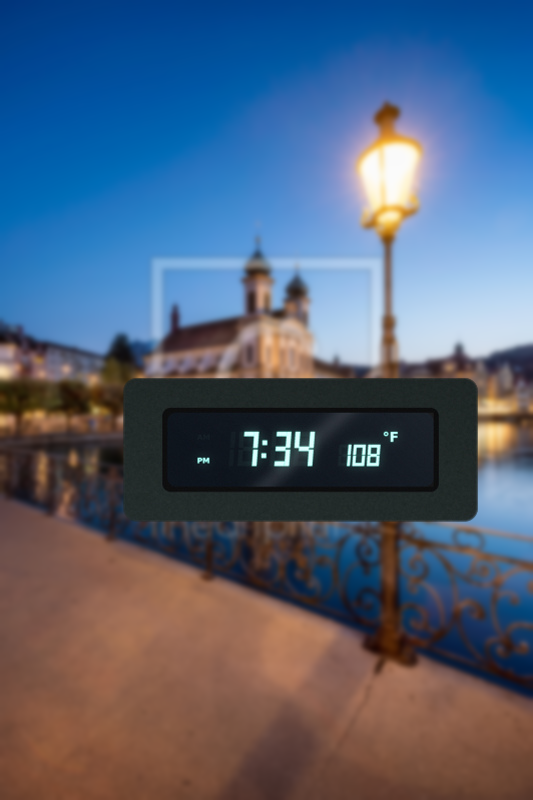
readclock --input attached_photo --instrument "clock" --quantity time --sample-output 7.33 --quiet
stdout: 7.34
